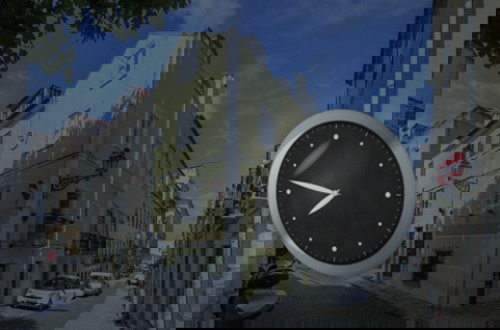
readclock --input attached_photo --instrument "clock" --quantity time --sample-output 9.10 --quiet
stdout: 7.47
